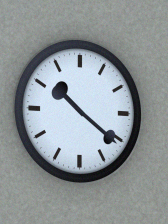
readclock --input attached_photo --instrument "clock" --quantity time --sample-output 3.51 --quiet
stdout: 10.21
